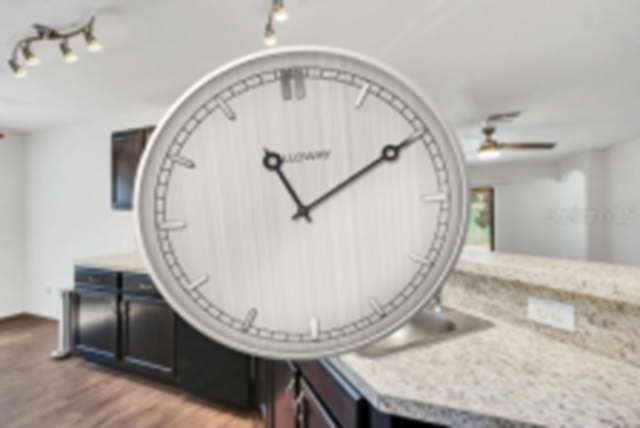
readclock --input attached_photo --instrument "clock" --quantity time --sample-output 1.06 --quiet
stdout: 11.10
